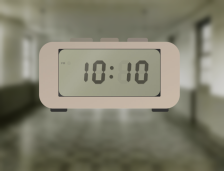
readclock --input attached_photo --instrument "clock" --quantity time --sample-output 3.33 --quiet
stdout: 10.10
